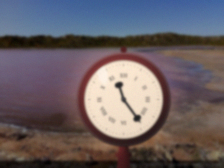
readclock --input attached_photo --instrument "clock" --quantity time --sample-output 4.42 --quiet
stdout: 11.24
